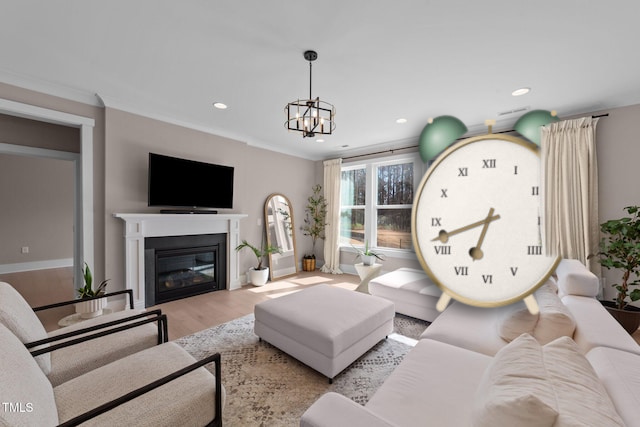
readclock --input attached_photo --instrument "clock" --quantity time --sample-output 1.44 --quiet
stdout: 6.42
